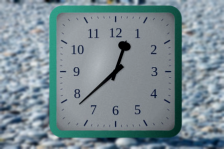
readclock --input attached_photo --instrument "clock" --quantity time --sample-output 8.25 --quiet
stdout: 12.38
